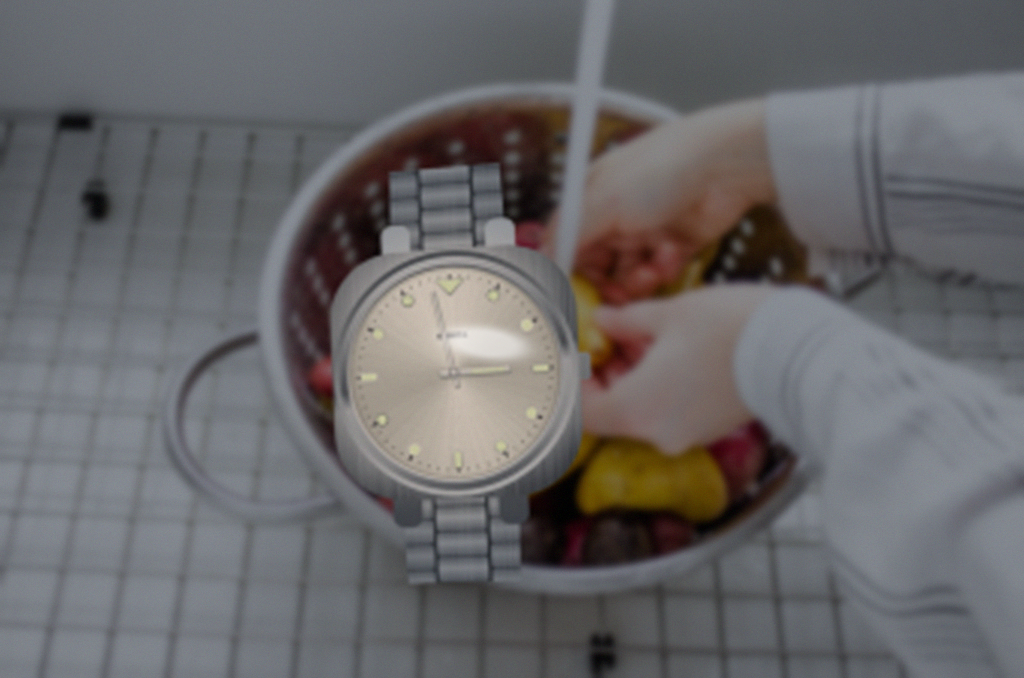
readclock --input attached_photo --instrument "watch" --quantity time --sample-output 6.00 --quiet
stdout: 2.58
